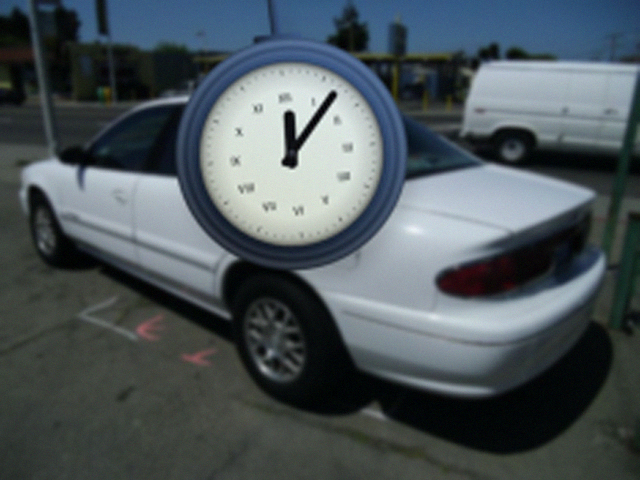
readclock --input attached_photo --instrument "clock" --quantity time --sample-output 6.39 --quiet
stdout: 12.07
